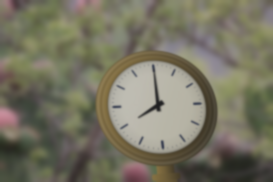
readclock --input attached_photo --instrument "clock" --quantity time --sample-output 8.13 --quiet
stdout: 8.00
